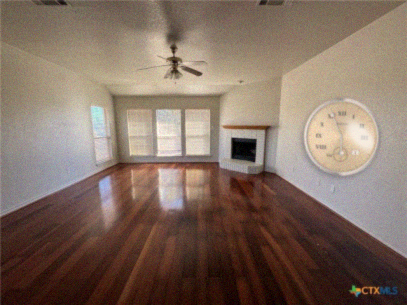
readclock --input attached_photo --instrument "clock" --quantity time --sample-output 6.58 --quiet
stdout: 5.56
